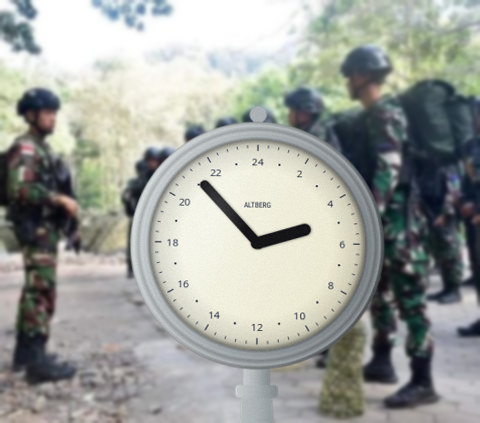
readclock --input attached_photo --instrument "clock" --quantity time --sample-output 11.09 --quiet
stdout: 4.53
